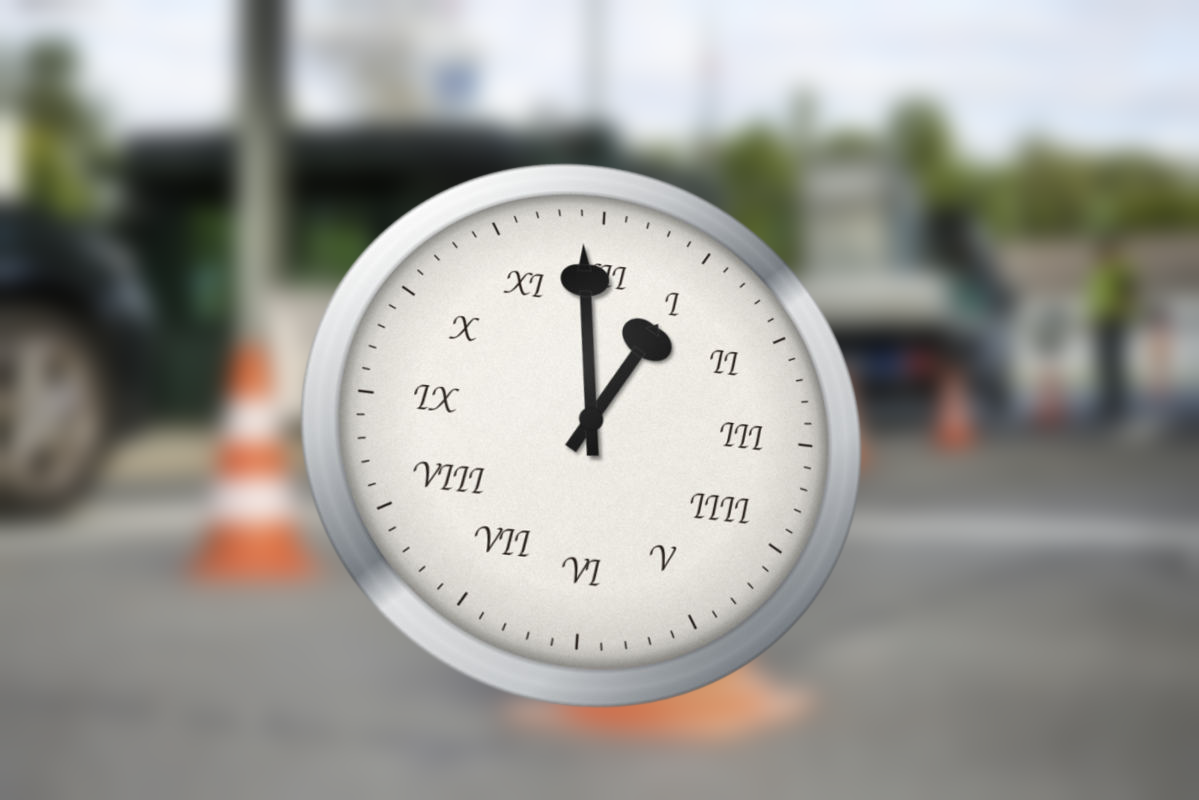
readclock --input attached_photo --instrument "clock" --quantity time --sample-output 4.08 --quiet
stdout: 12.59
